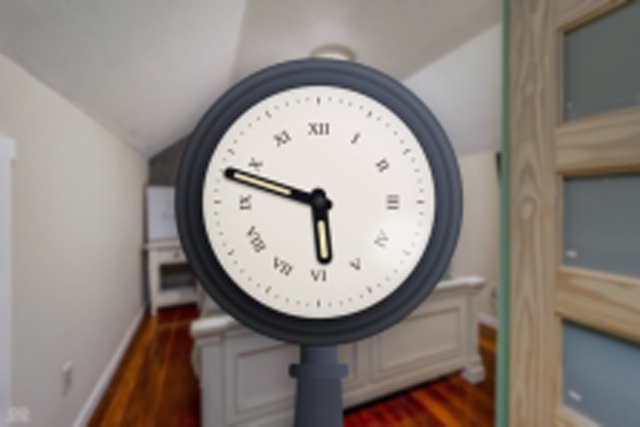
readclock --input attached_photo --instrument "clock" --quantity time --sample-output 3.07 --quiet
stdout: 5.48
